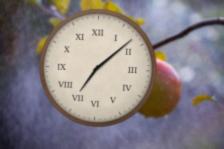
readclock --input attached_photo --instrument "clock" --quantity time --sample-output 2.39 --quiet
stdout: 7.08
